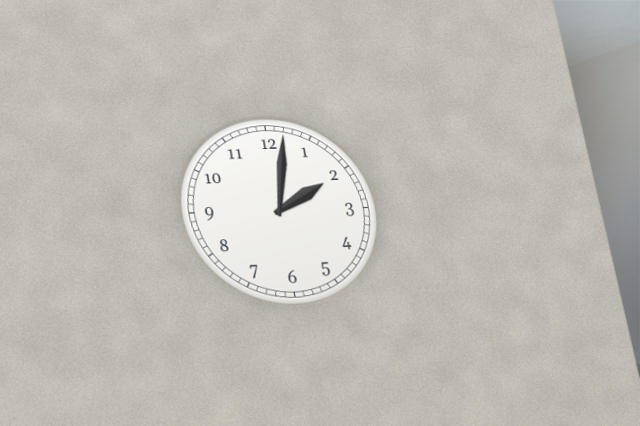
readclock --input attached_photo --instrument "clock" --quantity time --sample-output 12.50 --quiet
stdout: 2.02
